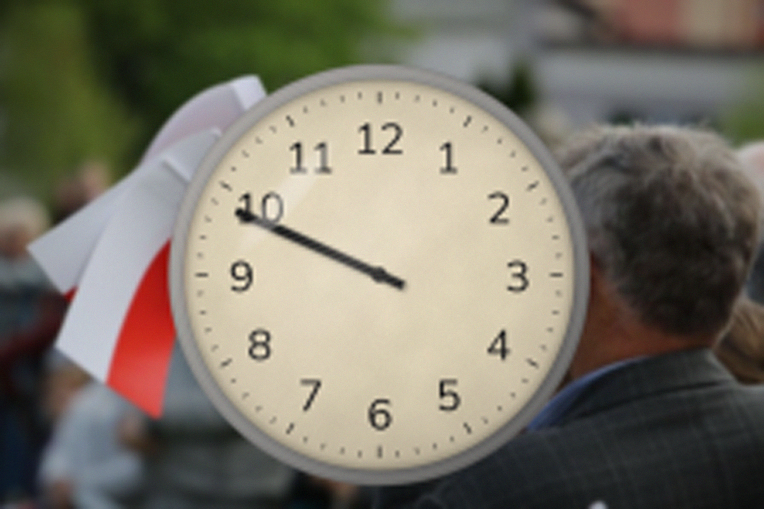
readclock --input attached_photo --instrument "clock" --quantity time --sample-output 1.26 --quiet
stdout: 9.49
